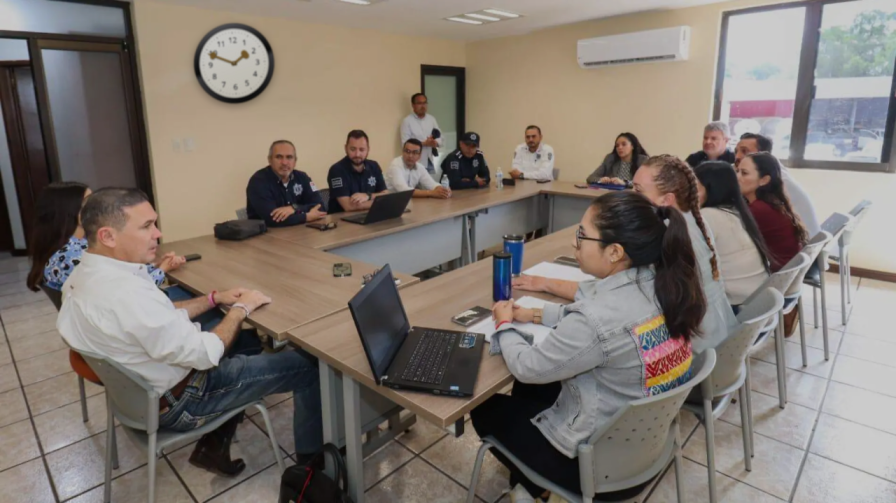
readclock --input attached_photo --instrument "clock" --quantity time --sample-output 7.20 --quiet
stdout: 1.49
